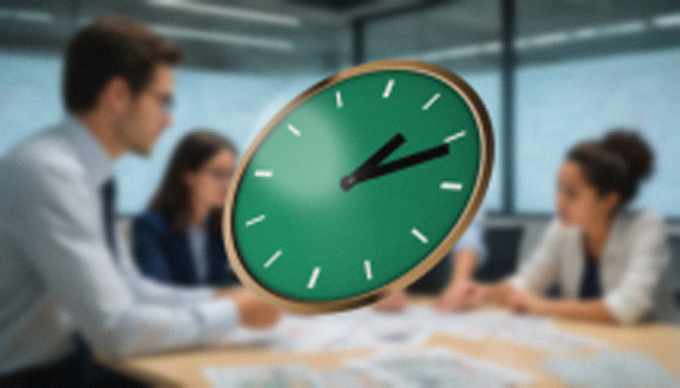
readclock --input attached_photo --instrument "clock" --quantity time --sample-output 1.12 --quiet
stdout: 1.11
